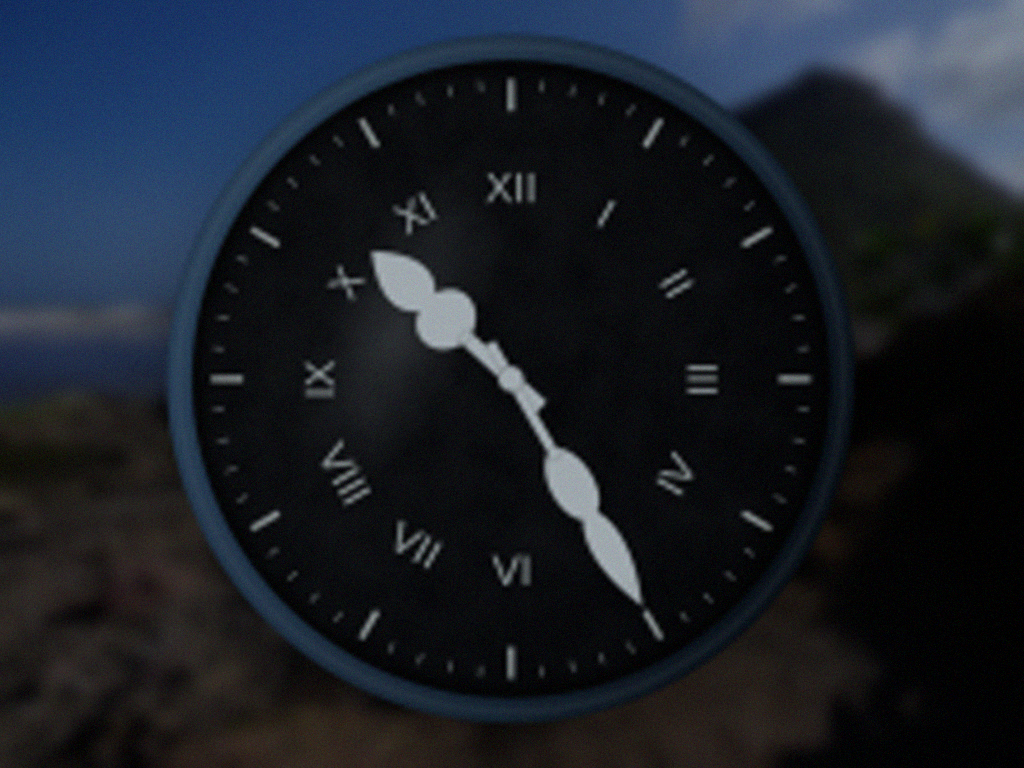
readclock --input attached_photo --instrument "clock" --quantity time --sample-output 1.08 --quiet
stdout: 10.25
